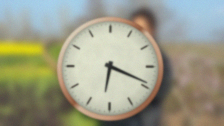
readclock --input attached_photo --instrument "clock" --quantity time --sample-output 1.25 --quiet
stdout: 6.19
